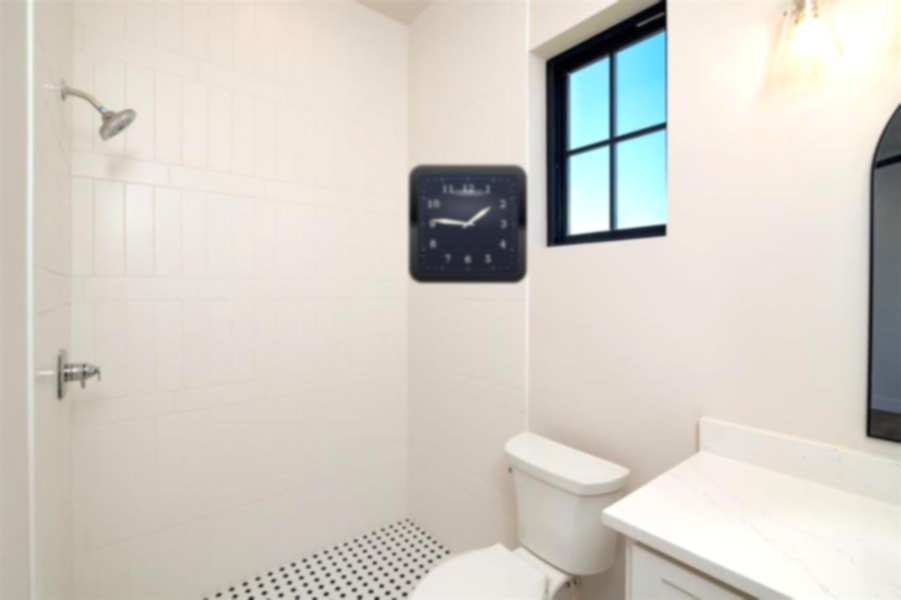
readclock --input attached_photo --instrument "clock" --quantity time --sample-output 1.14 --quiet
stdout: 1.46
